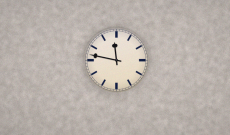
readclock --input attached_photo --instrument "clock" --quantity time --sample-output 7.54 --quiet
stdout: 11.47
